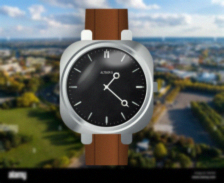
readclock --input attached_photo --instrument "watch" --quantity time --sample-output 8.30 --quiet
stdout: 1.22
